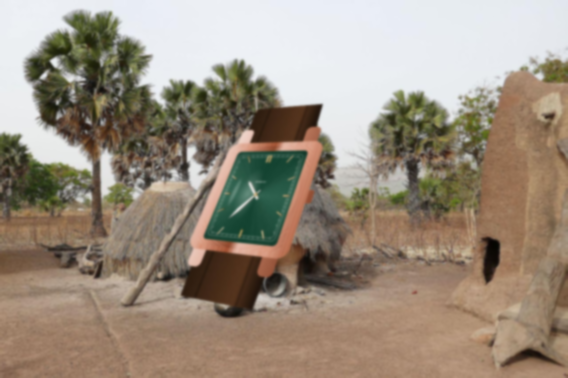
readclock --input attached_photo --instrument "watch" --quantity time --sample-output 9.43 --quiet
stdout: 10.36
